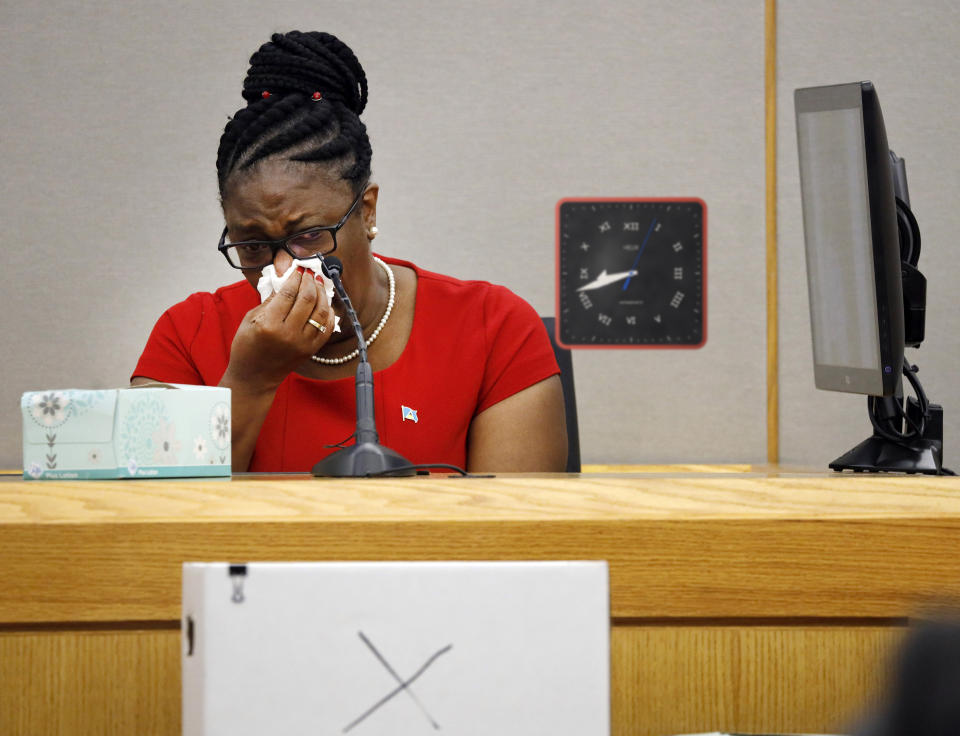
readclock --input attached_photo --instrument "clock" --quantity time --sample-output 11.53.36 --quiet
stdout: 8.42.04
